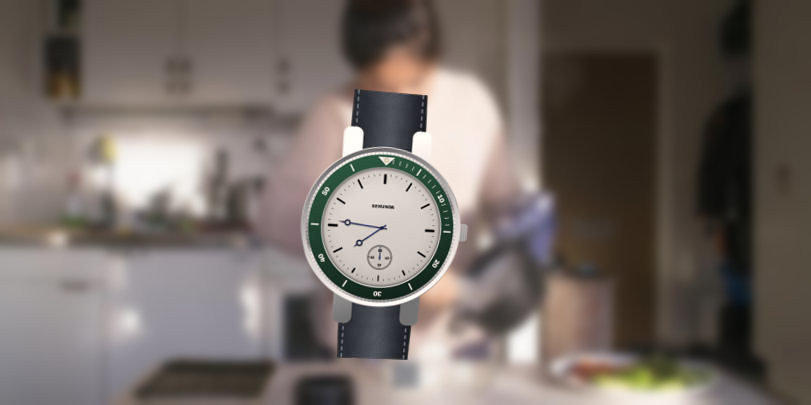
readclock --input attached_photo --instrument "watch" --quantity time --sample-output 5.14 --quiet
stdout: 7.46
